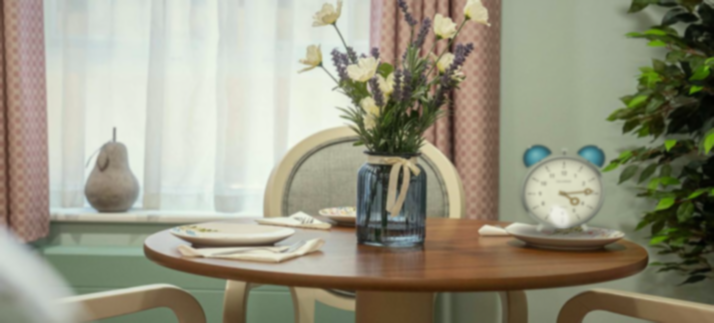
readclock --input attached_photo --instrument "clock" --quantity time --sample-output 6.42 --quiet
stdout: 4.14
